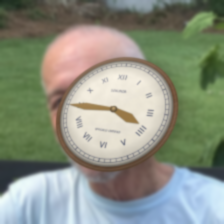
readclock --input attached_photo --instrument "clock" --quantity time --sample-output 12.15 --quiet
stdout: 3.45
